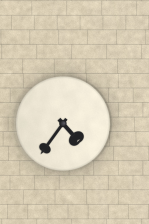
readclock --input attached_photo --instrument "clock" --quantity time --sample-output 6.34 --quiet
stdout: 4.36
